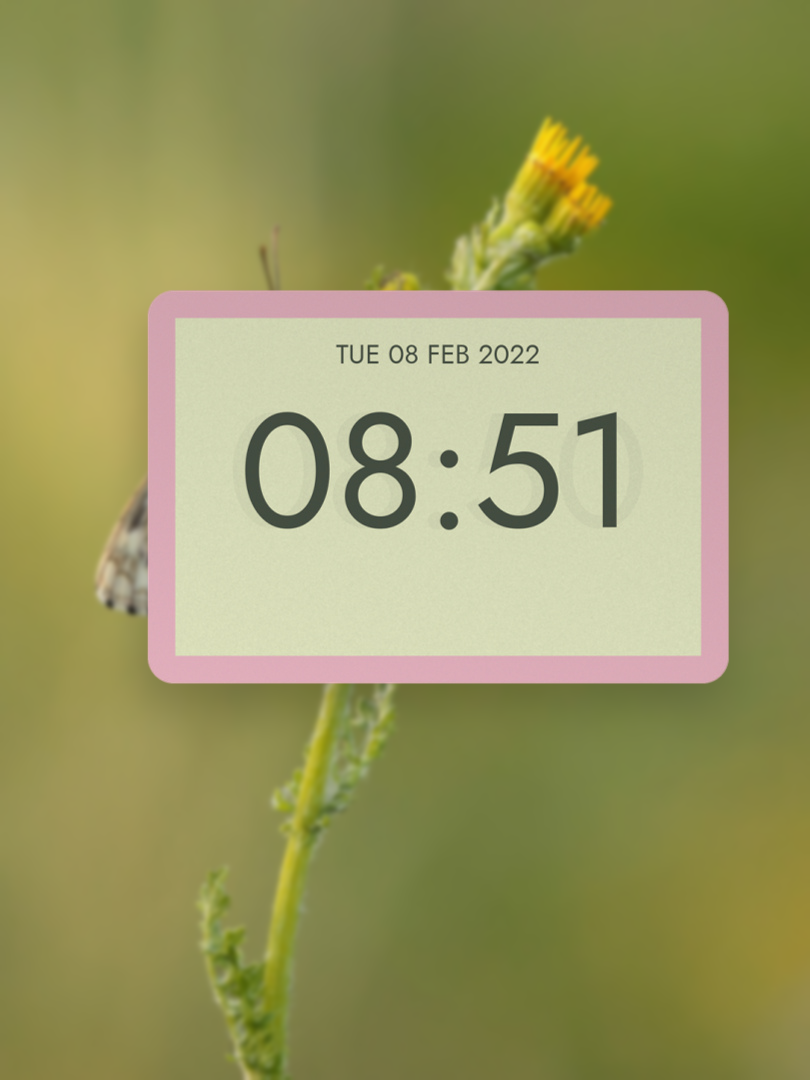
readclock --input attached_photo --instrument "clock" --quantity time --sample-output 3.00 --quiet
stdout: 8.51
